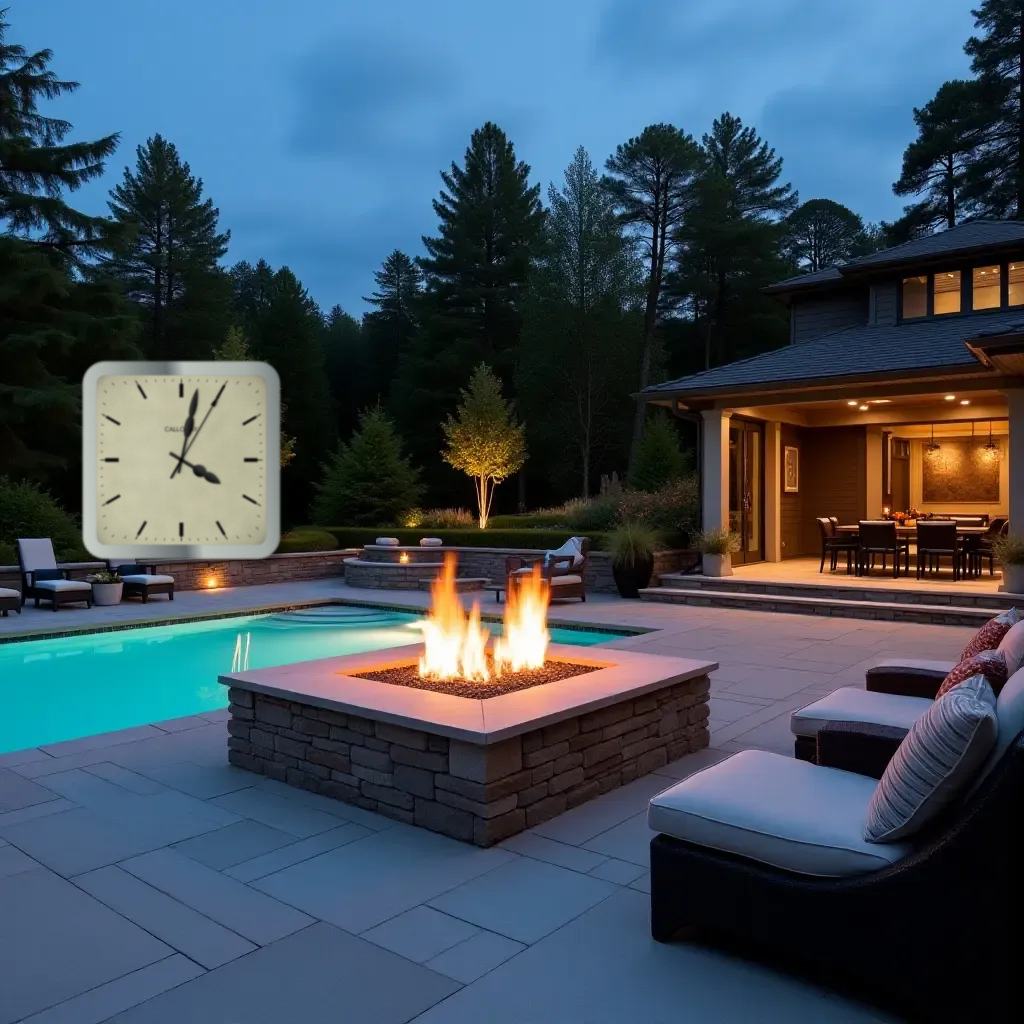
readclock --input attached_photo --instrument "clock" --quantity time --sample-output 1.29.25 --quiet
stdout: 4.02.05
